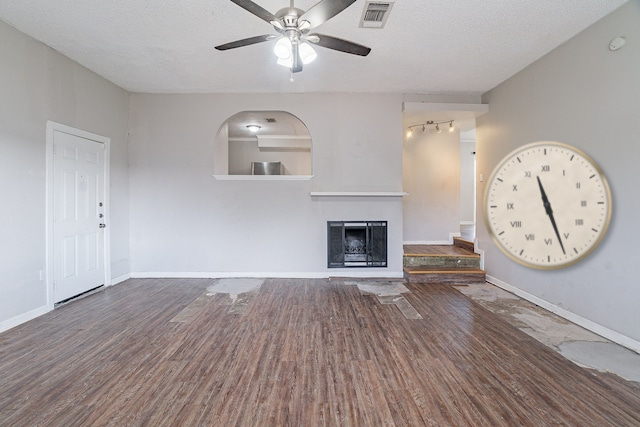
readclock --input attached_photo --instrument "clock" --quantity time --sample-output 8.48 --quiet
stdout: 11.27
